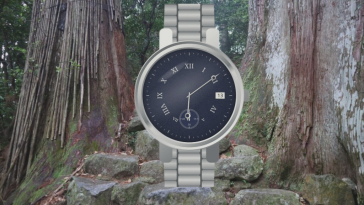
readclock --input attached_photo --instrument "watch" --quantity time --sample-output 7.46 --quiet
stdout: 6.09
